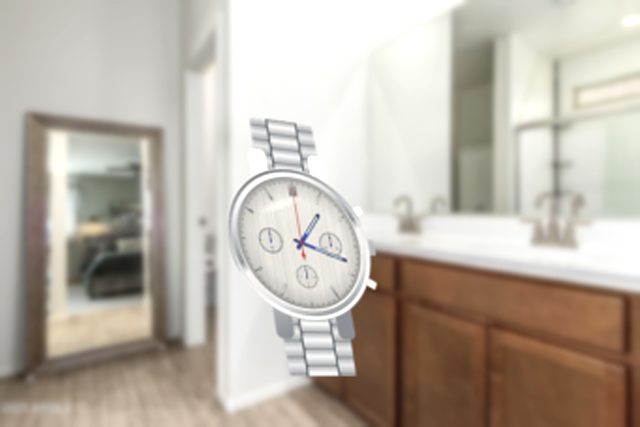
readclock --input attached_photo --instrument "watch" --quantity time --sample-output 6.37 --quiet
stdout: 1.18
